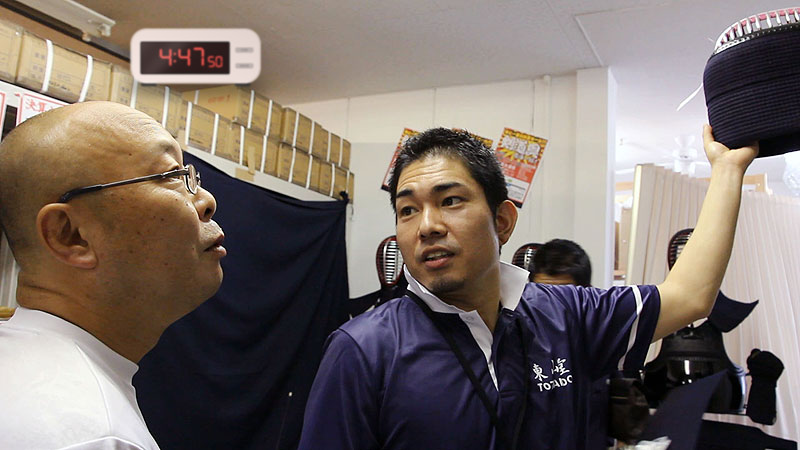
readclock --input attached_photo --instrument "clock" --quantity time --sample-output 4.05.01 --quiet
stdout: 4.47.50
